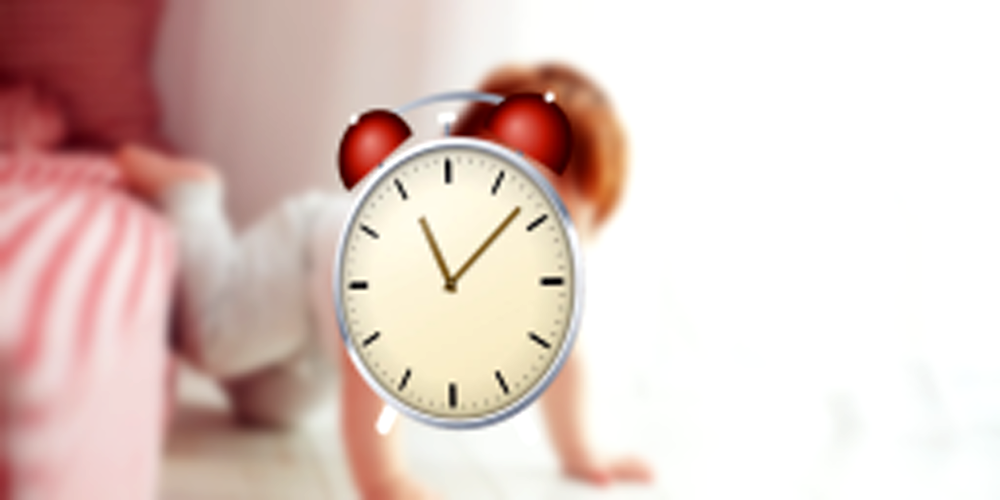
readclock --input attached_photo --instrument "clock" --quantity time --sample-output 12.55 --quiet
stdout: 11.08
